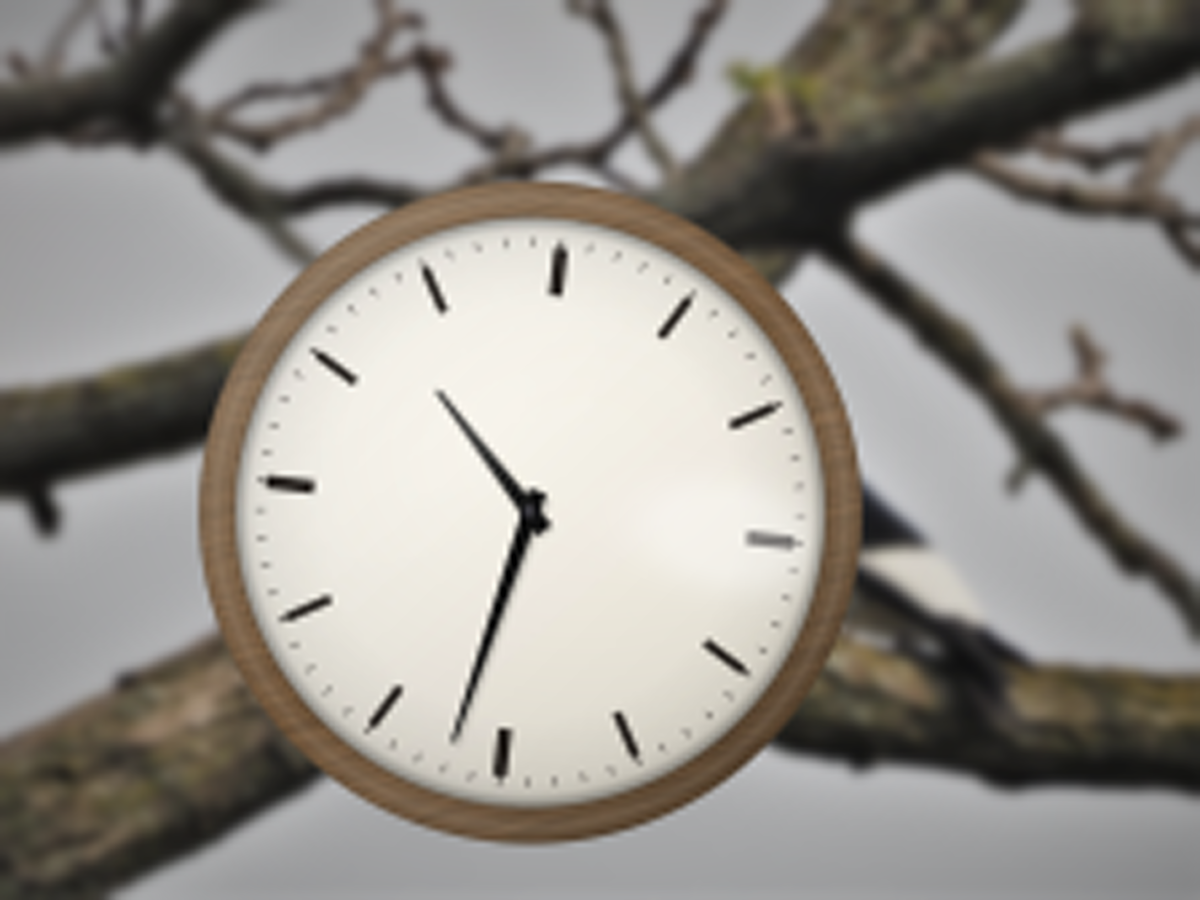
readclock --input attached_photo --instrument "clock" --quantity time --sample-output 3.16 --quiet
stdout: 10.32
